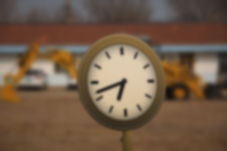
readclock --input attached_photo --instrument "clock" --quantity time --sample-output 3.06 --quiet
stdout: 6.42
